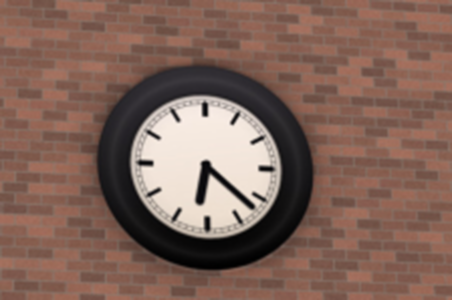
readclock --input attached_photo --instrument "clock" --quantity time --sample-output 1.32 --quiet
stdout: 6.22
